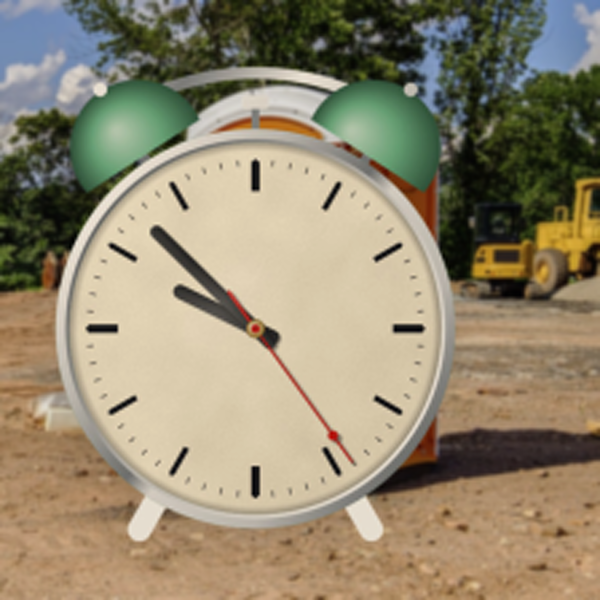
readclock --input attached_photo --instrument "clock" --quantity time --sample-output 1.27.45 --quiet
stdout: 9.52.24
